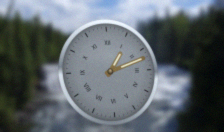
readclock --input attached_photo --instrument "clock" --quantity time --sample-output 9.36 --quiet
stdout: 1.12
